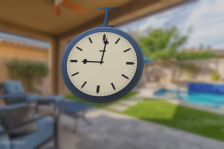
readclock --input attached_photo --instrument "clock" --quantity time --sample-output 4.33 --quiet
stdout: 9.01
